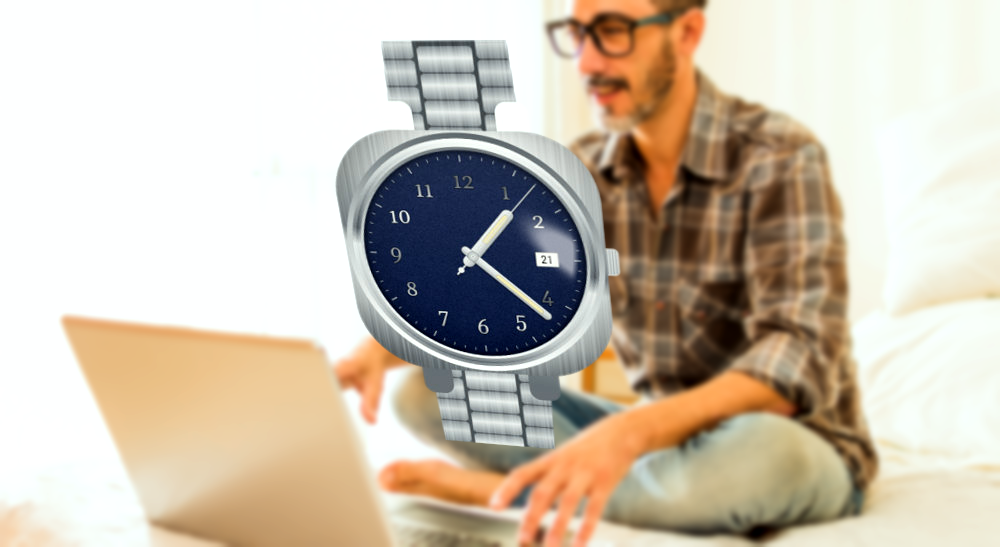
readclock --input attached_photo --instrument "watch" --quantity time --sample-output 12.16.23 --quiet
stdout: 1.22.07
